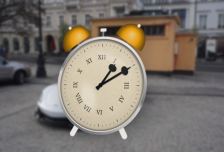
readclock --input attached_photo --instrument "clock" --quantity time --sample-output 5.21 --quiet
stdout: 1.10
